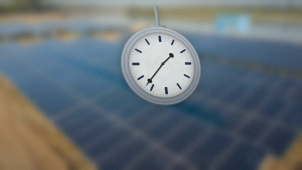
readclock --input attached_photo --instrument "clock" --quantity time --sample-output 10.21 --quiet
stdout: 1.37
